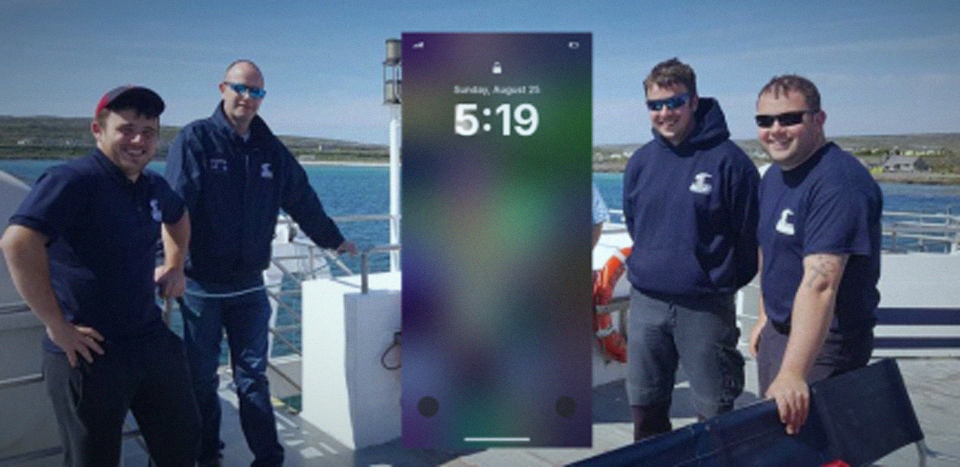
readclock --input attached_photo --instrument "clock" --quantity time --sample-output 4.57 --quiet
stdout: 5.19
